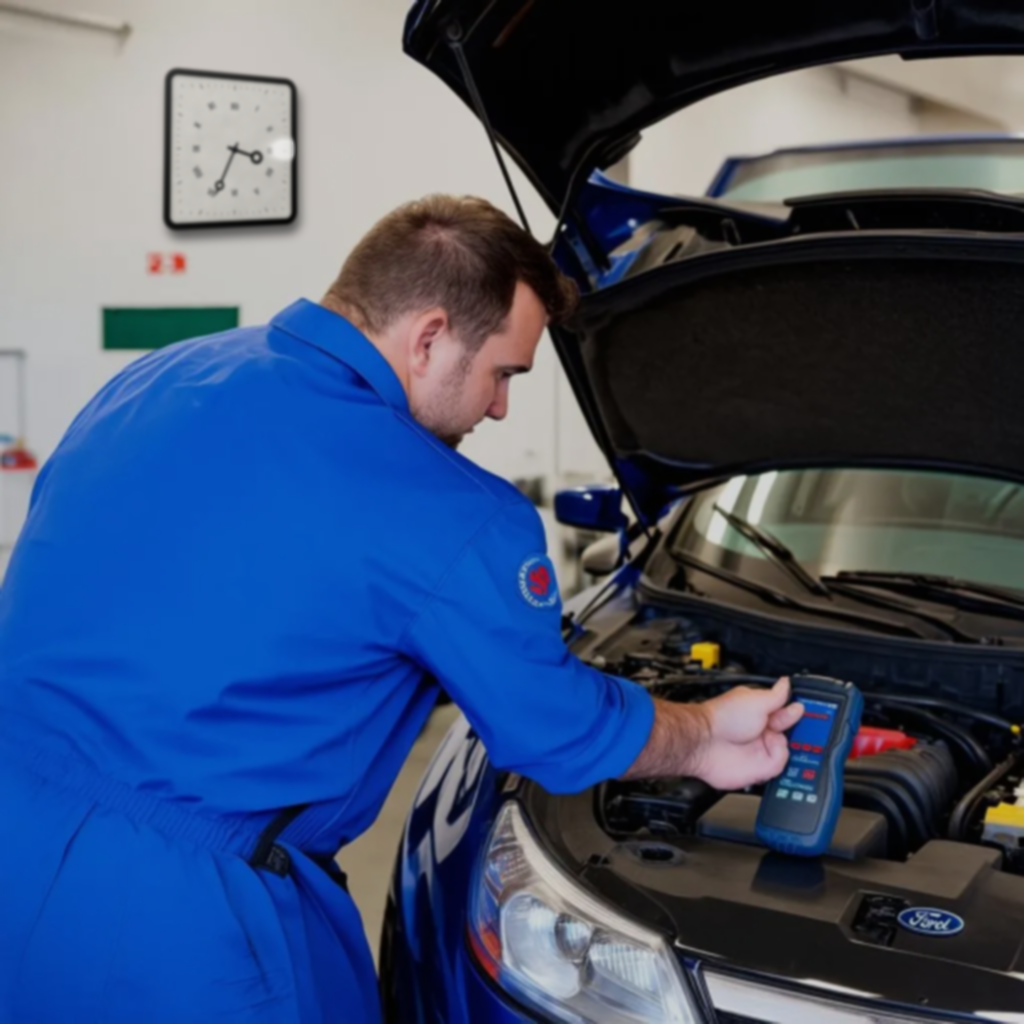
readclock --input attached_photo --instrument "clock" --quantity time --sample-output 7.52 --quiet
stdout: 3.34
